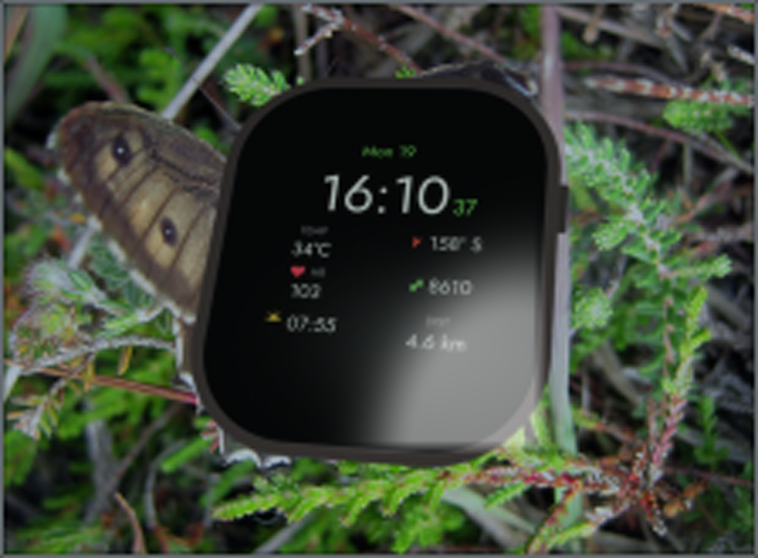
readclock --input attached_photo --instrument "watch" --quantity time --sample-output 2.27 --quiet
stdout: 16.10
